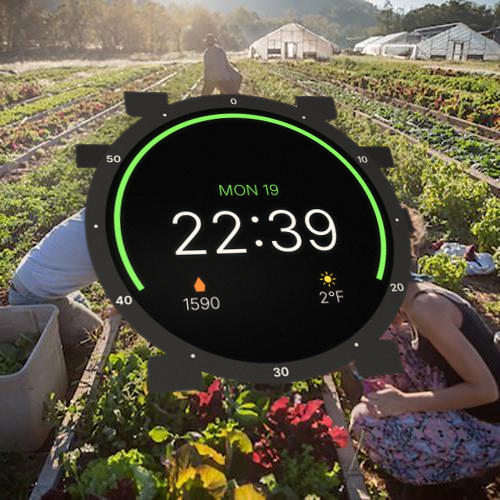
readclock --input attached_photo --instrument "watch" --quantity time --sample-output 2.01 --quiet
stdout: 22.39
